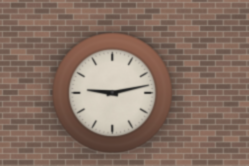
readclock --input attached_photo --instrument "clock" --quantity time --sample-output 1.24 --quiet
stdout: 9.13
